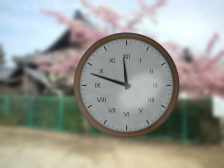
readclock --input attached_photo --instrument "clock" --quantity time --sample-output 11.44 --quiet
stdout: 11.48
